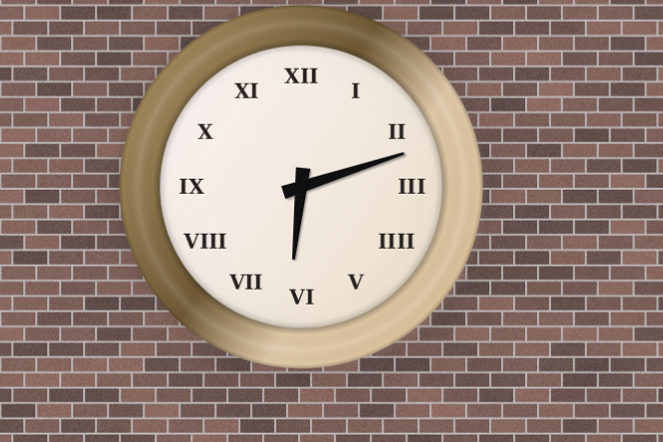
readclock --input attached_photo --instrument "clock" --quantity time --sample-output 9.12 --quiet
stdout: 6.12
